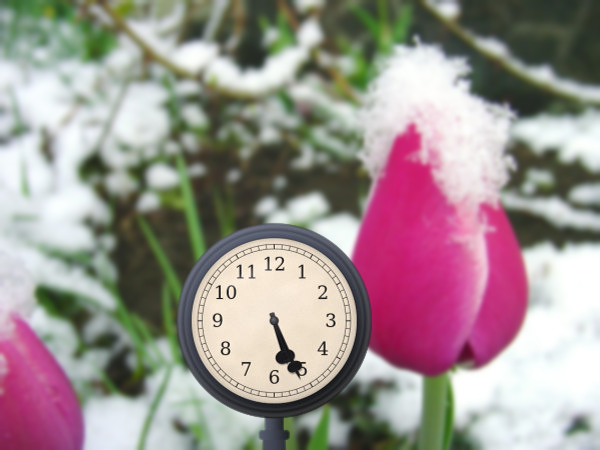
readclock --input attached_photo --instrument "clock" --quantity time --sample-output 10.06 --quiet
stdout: 5.26
